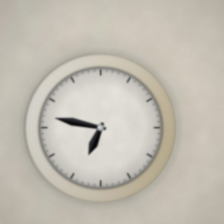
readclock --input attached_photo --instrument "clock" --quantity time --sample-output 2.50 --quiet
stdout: 6.47
